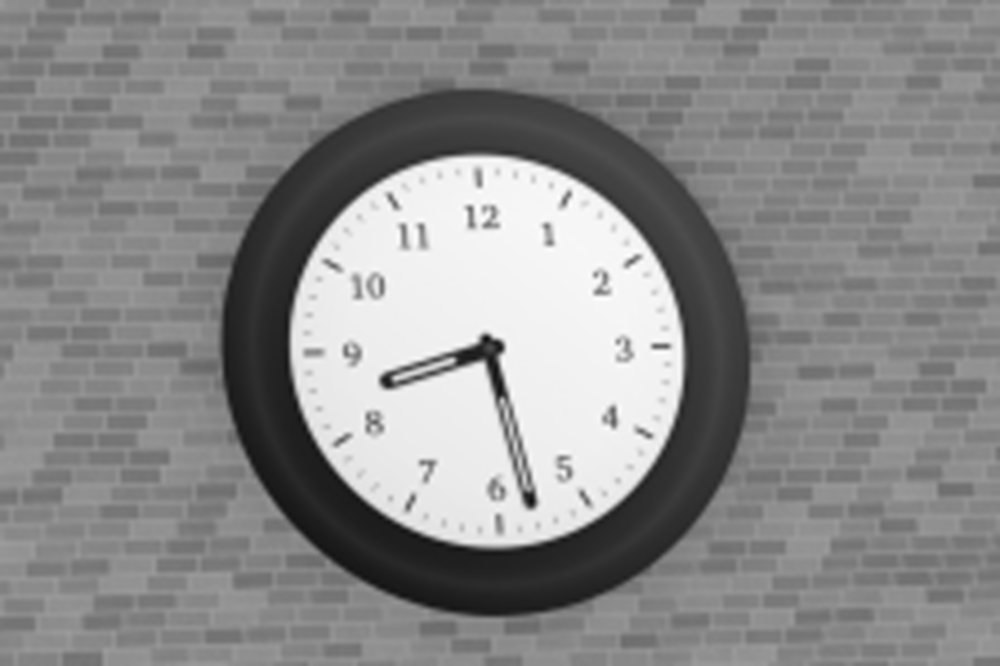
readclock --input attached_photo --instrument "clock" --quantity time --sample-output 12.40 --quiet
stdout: 8.28
